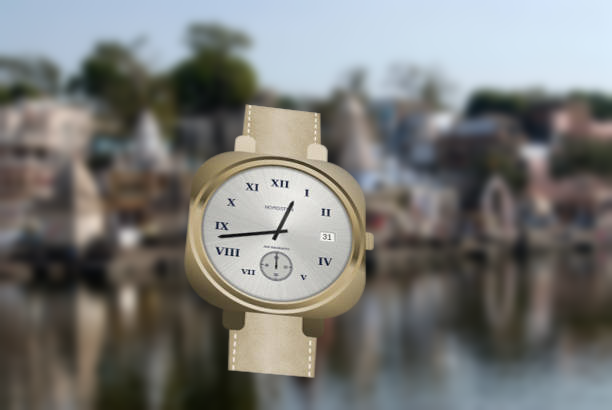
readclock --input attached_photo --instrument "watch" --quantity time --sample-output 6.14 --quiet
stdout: 12.43
